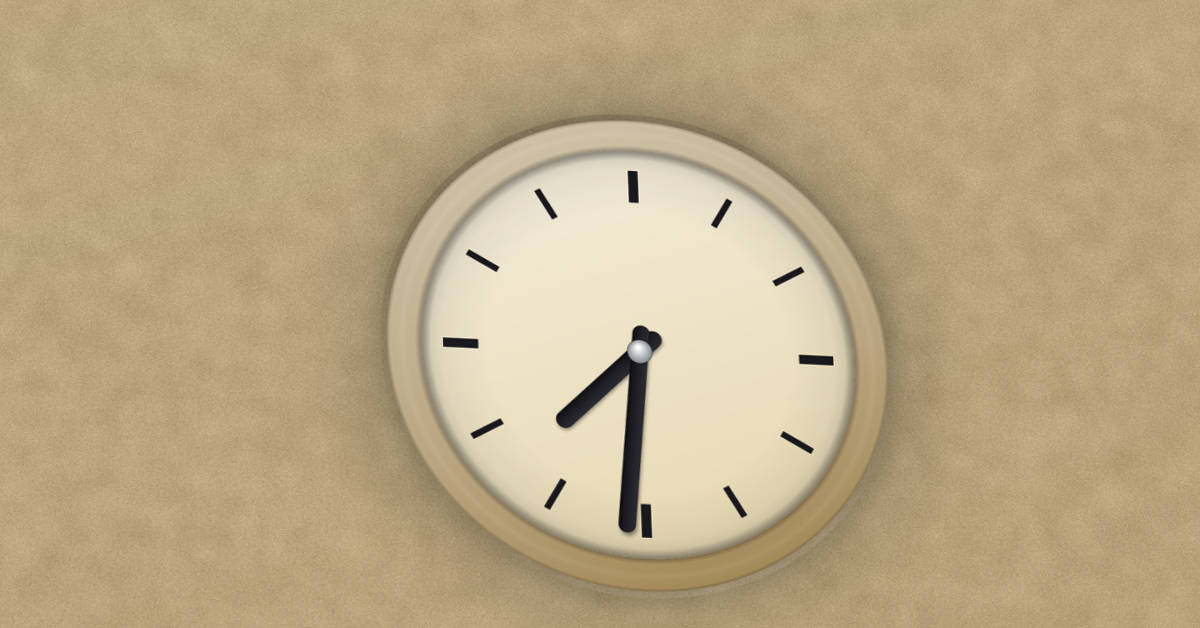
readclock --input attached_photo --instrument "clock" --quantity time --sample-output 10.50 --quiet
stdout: 7.31
